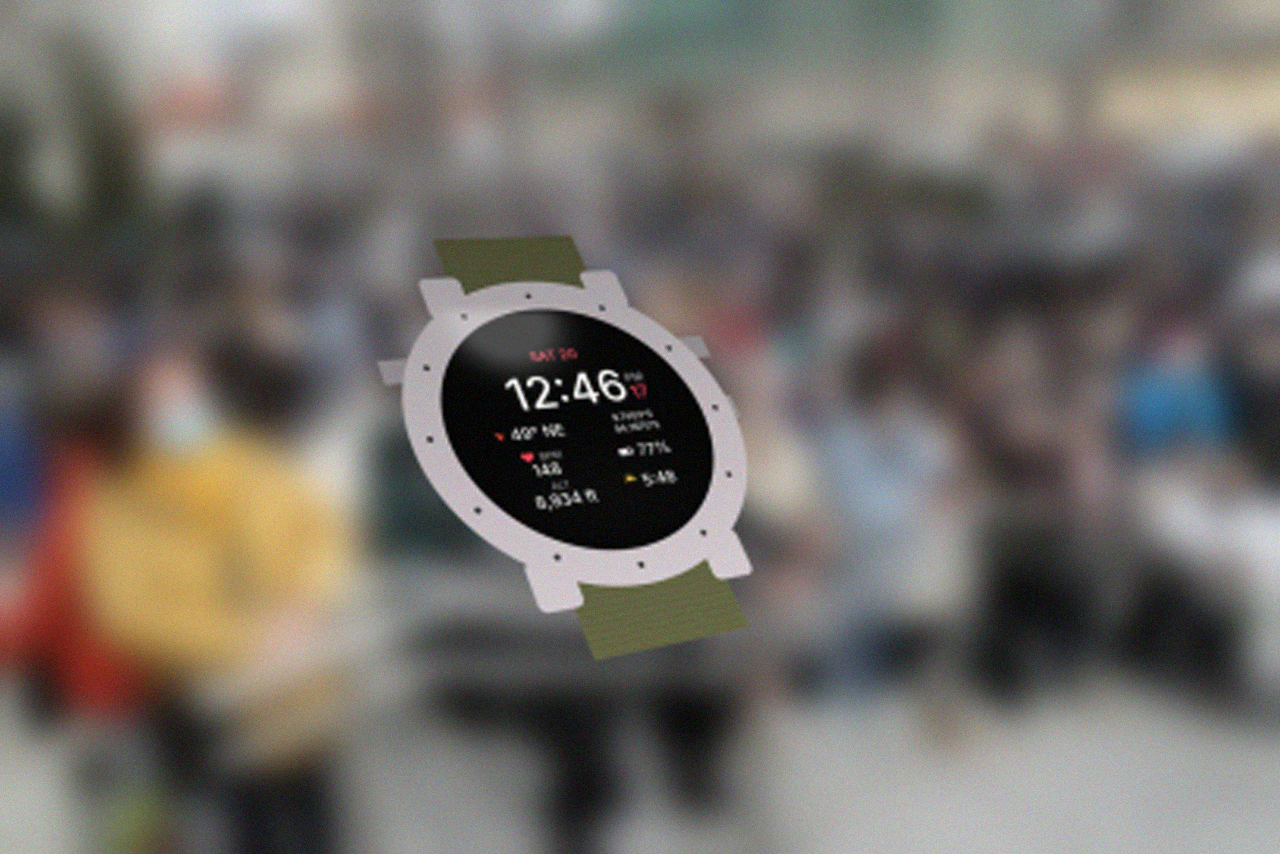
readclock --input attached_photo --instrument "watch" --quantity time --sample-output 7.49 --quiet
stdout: 12.46
